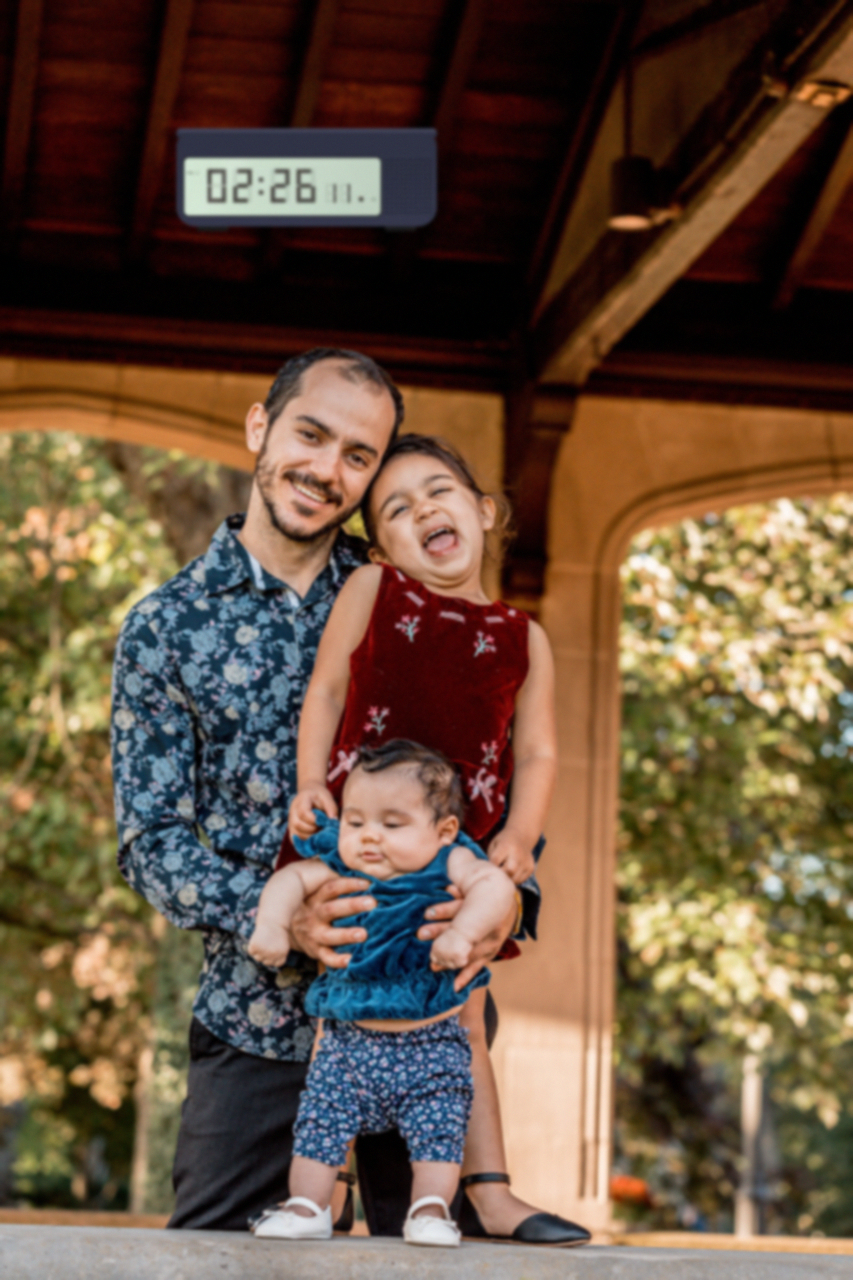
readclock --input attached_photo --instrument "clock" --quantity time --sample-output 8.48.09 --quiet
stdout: 2.26.11
